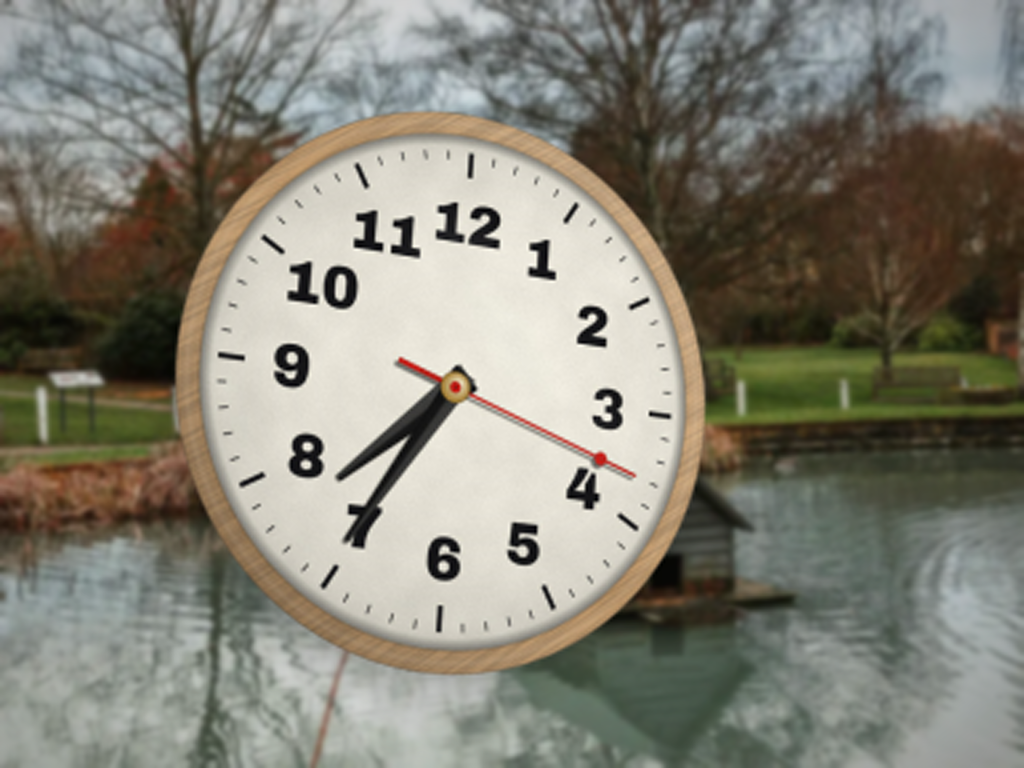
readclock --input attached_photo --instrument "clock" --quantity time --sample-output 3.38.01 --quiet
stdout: 7.35.18
